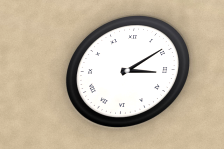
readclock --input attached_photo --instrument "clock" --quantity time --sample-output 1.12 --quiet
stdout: 3.09
